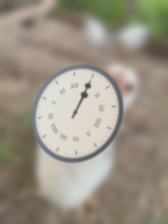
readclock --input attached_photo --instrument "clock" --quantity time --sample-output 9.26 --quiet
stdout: 1.05
